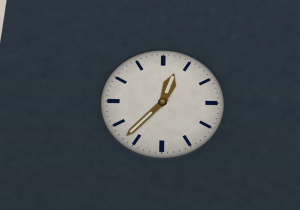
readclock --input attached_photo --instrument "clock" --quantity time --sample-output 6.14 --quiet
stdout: 12.37
